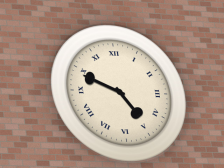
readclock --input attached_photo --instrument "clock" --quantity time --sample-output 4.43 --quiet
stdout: 4.49
